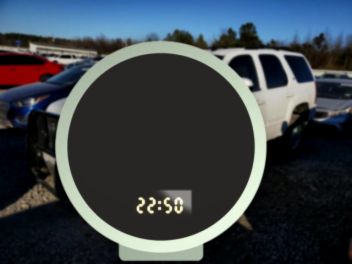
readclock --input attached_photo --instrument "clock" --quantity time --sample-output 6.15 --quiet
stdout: 22.50
